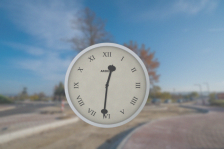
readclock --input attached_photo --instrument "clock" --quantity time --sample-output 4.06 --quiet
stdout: 12.31
